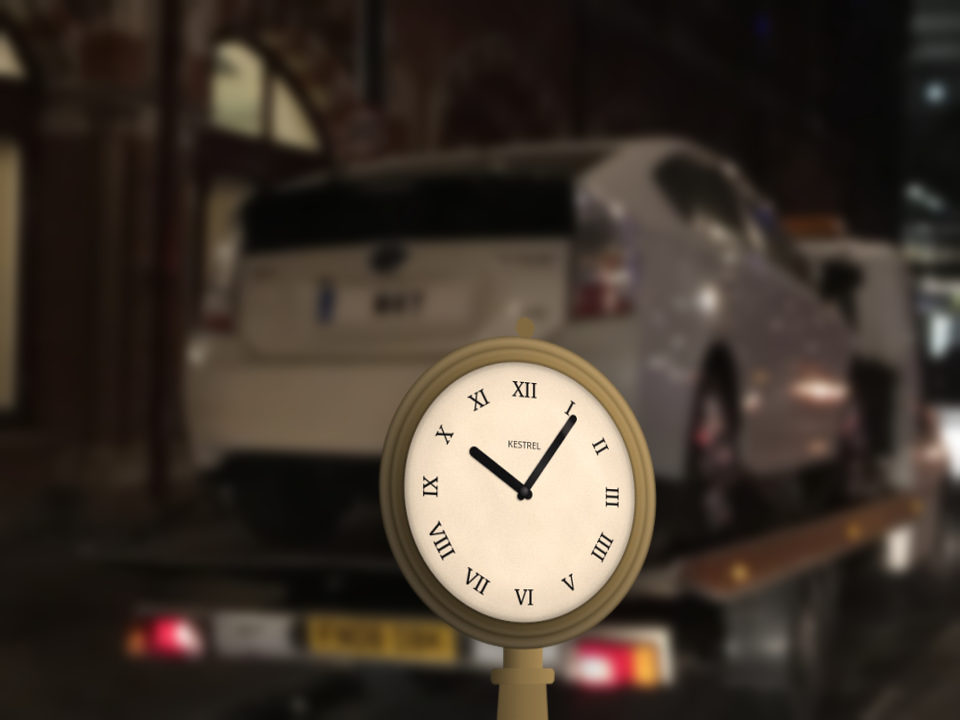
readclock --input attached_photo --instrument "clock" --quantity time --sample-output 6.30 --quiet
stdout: 10.06
